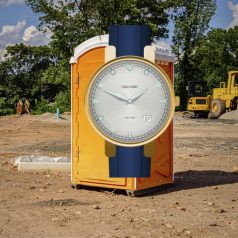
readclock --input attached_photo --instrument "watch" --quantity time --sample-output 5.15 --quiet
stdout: 1.49
